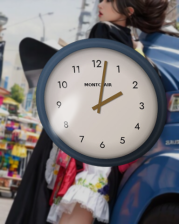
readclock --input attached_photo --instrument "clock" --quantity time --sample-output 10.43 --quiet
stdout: 2.02
